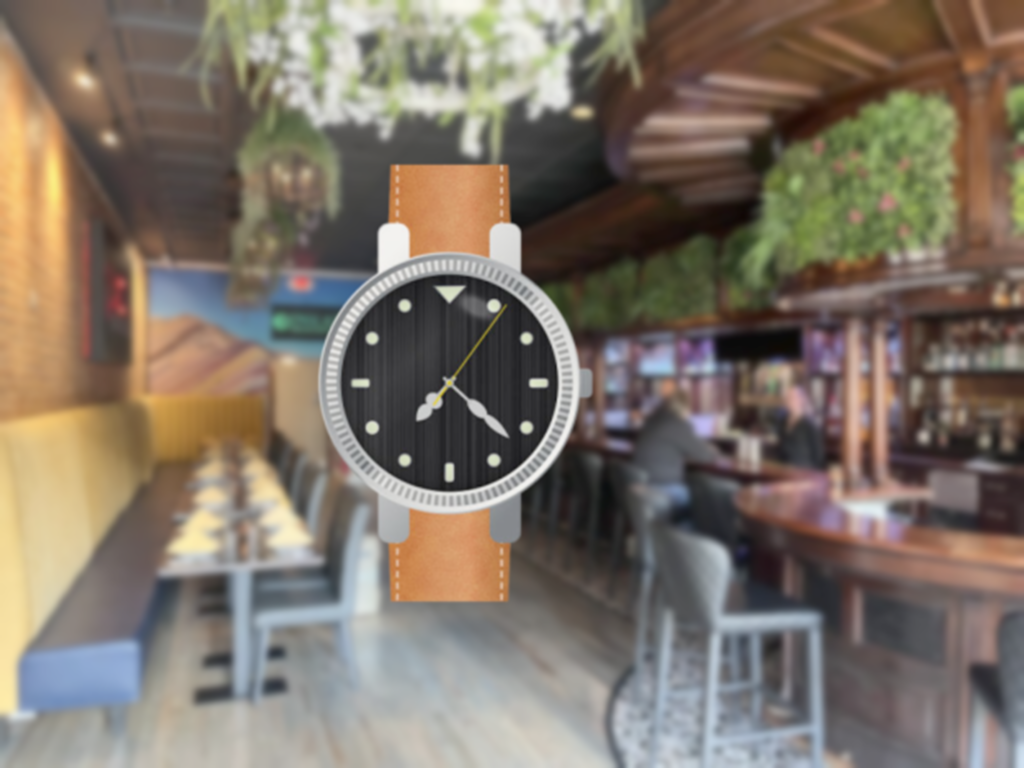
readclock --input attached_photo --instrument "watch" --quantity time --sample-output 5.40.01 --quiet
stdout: 7.22.06
